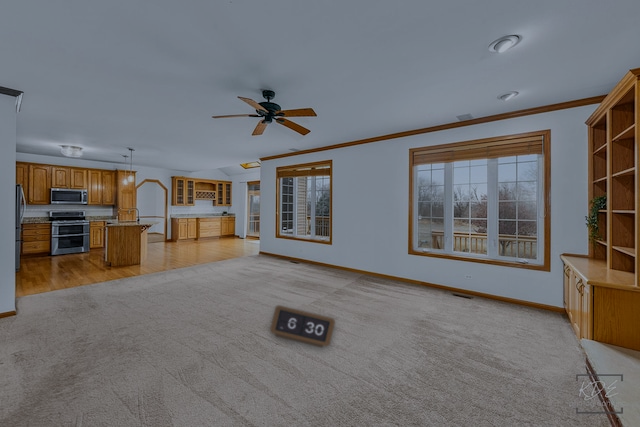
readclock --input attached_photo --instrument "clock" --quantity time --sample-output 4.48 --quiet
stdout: 6.30
